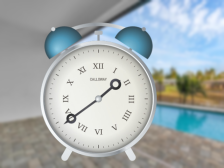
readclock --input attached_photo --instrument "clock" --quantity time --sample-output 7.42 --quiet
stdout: 1.39
